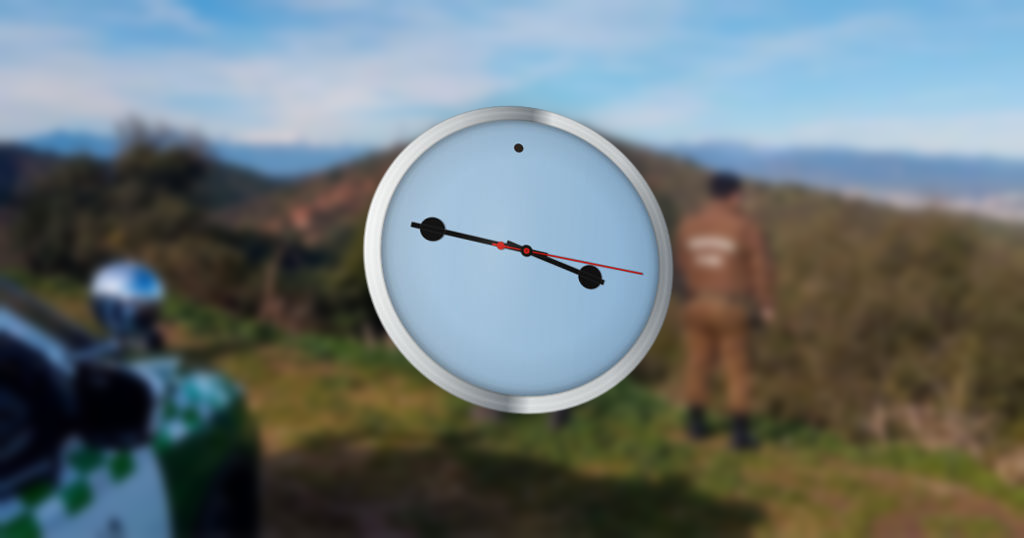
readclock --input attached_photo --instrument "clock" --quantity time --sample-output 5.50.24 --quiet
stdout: 3.47.17
